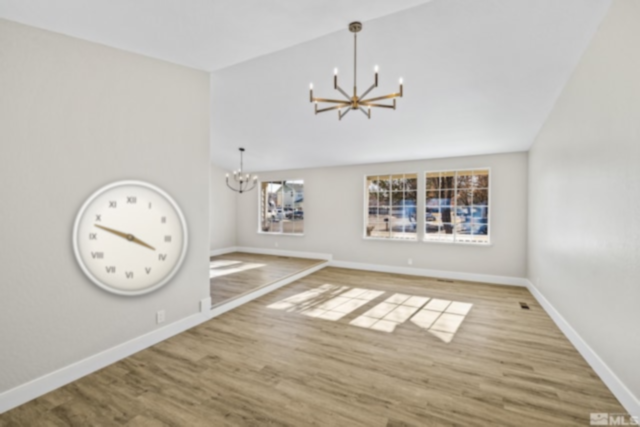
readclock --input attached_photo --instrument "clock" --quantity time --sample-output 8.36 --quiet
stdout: 3.48
